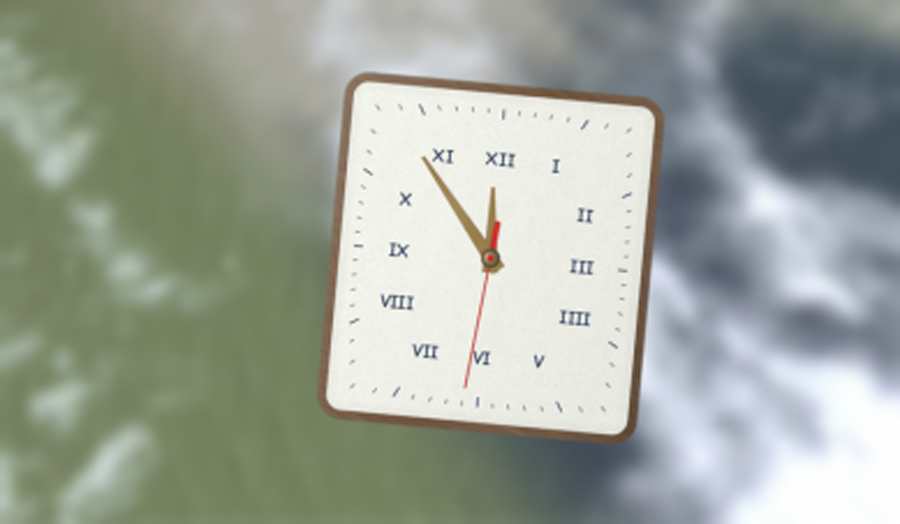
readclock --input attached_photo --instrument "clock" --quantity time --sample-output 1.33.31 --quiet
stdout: 11.53.31
